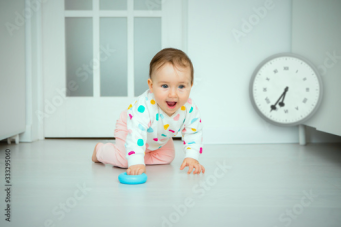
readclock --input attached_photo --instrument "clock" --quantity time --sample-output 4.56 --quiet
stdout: 6.36
